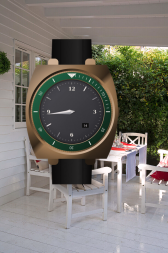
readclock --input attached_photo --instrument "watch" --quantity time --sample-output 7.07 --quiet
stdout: 8.44
